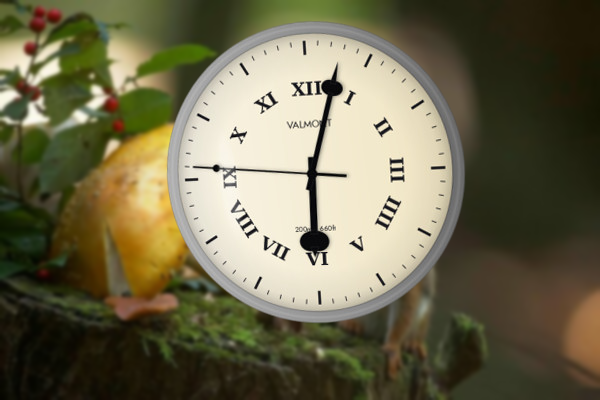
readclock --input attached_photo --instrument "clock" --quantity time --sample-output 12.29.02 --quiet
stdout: 6.02.46
